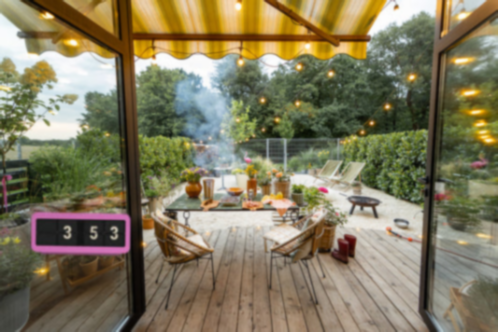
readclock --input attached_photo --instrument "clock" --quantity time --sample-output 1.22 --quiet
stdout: 3.53
